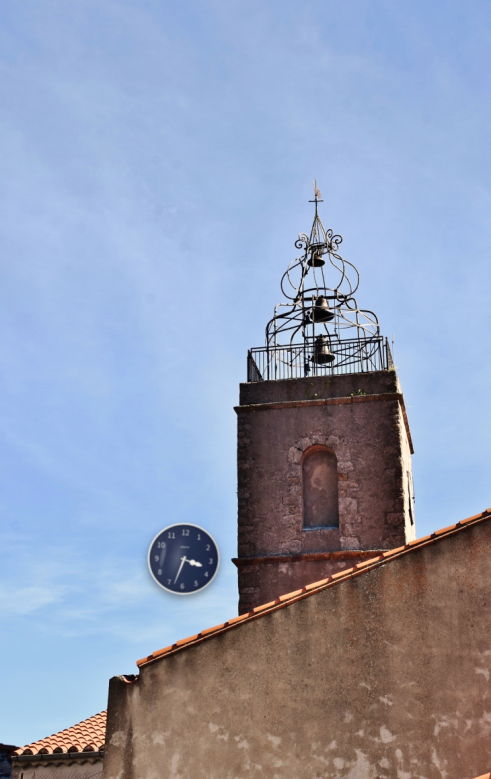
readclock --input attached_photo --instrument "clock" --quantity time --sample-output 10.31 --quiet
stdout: 3.33
